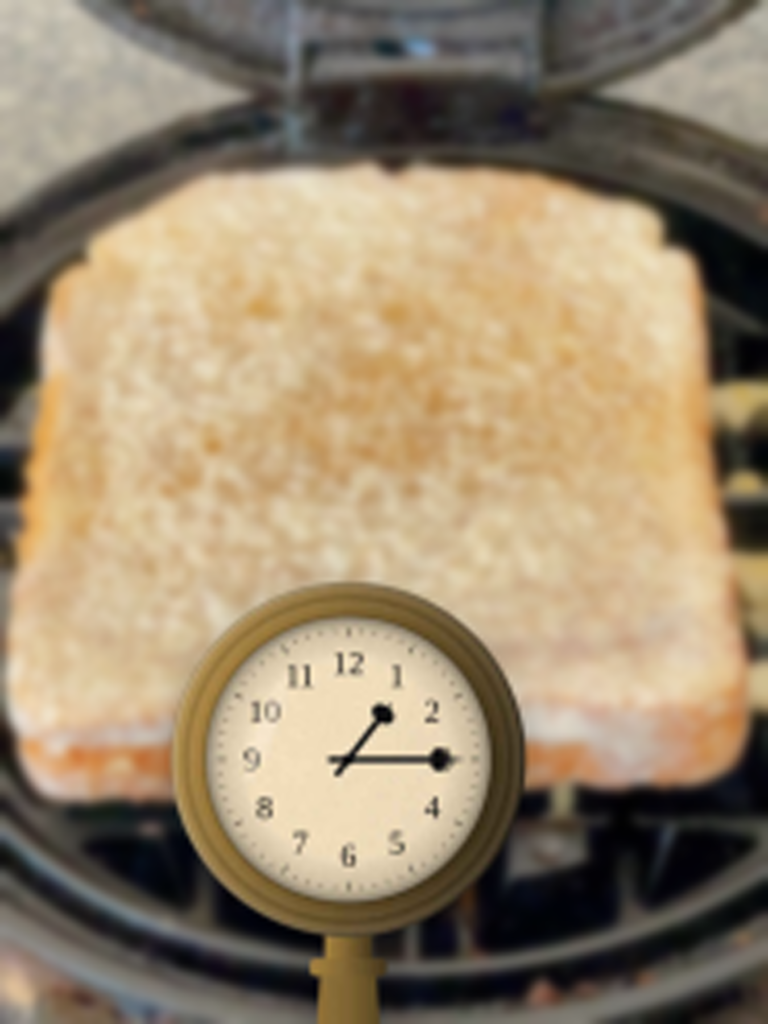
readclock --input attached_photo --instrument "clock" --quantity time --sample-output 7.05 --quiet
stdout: 1.15
